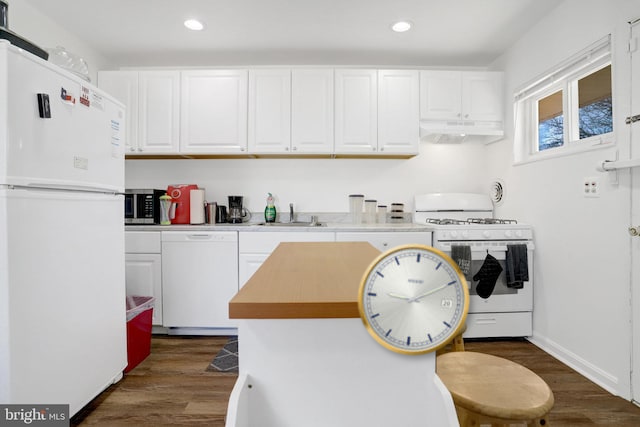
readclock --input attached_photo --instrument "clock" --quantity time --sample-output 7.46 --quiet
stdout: 9.10
